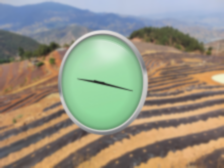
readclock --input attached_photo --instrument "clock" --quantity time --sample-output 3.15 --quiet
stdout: 9.17
